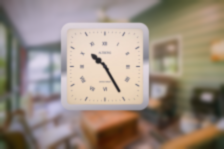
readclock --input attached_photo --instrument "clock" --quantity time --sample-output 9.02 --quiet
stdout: 10.25
